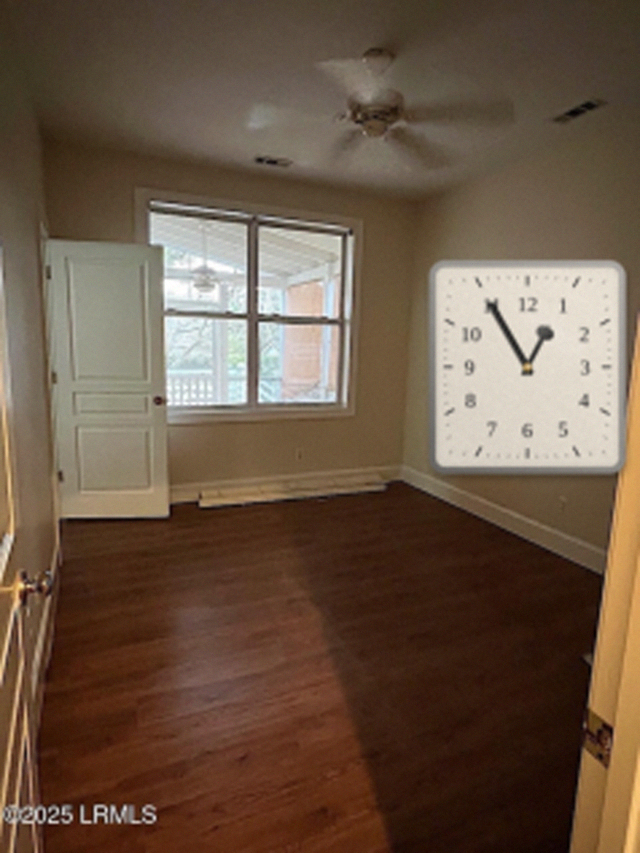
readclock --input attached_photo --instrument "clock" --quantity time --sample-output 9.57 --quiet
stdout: 12.55
